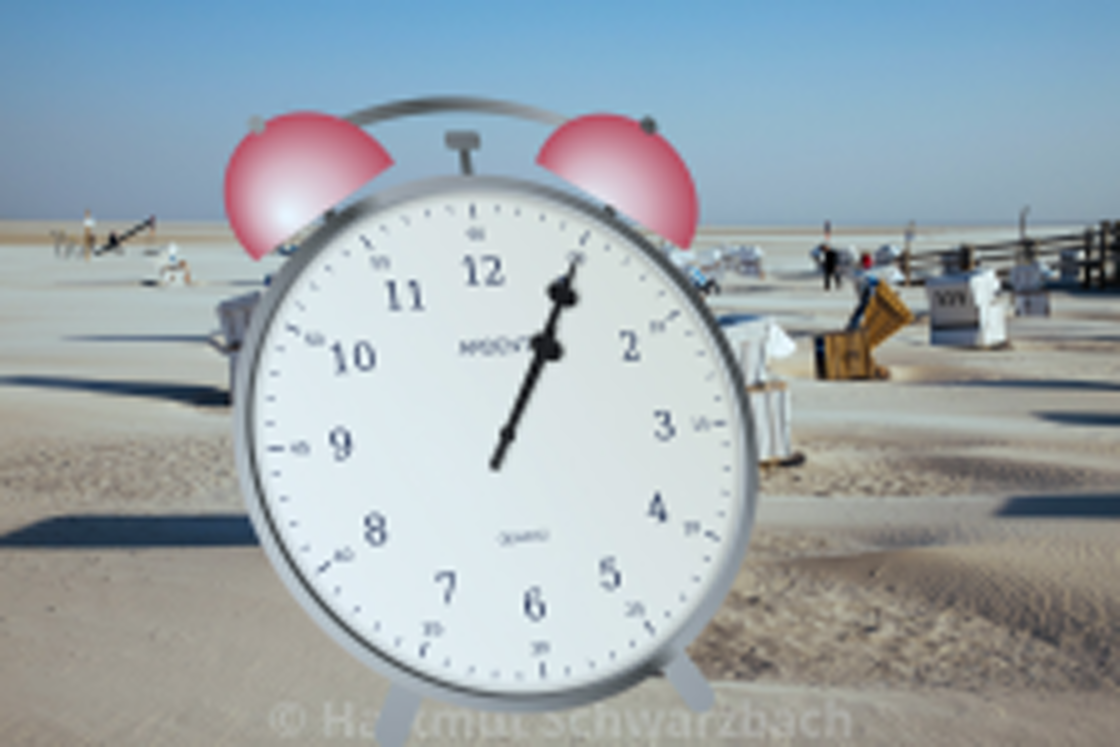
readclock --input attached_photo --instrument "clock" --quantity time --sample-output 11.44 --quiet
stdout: 1.05
